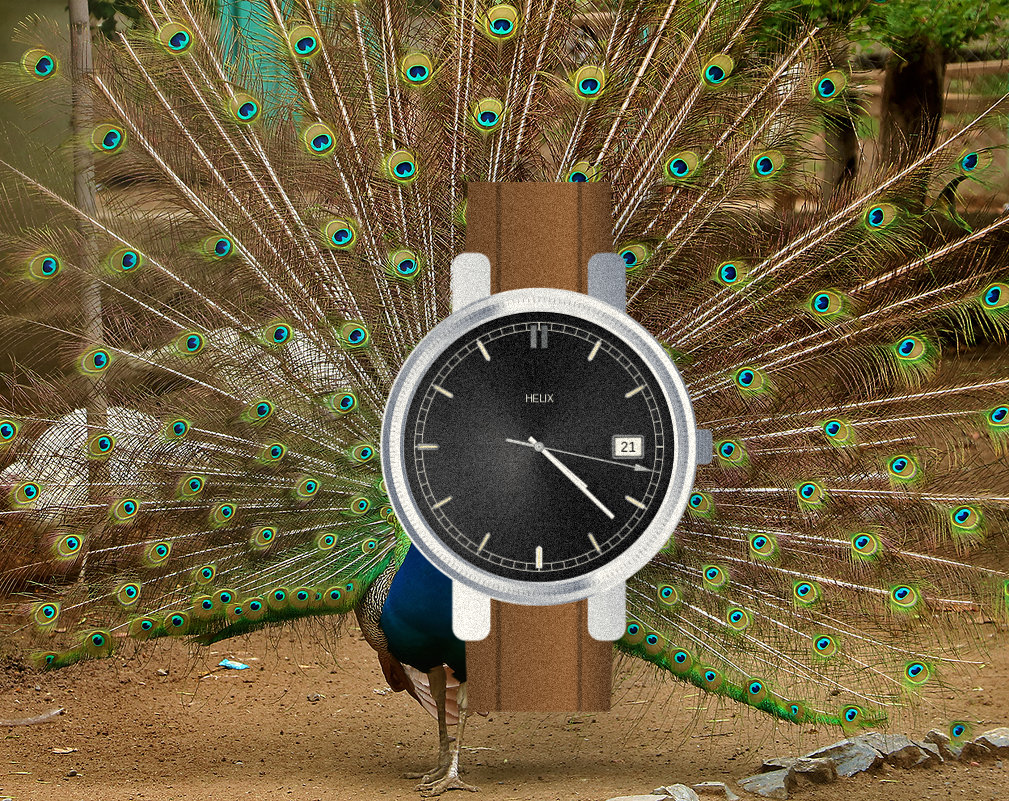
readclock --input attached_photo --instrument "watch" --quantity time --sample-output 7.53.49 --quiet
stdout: 4.22.17
